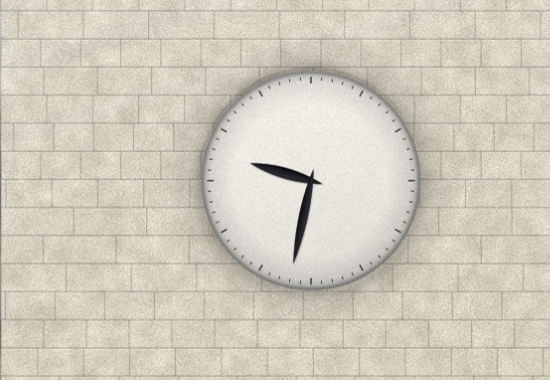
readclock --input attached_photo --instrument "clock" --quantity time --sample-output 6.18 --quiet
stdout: 9.32
